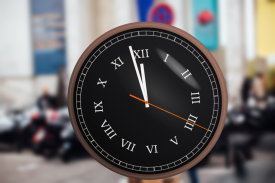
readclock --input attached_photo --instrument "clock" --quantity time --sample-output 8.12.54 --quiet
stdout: 11.58.20
